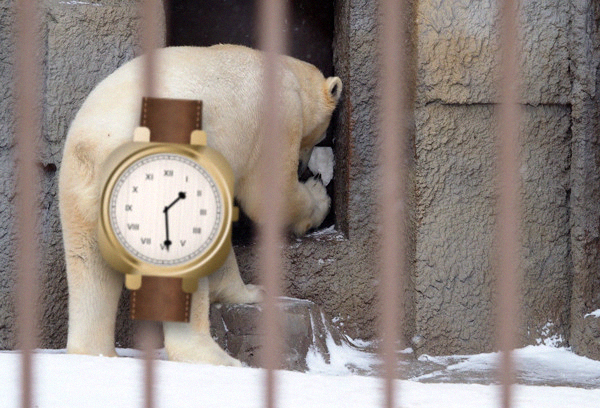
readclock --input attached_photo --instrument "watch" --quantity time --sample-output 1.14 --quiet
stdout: 1.29
